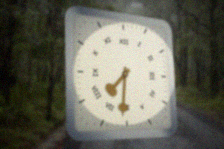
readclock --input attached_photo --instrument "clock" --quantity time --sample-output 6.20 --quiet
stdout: 7.31
